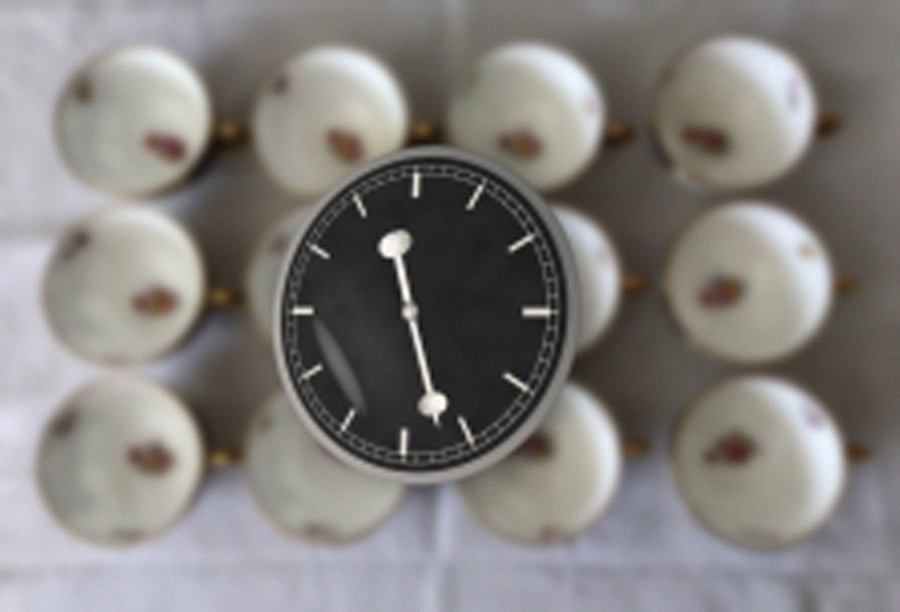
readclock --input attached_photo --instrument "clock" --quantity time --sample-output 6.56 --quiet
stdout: 11.27
